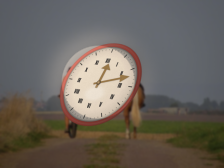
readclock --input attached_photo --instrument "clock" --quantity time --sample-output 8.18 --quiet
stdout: 12.12
